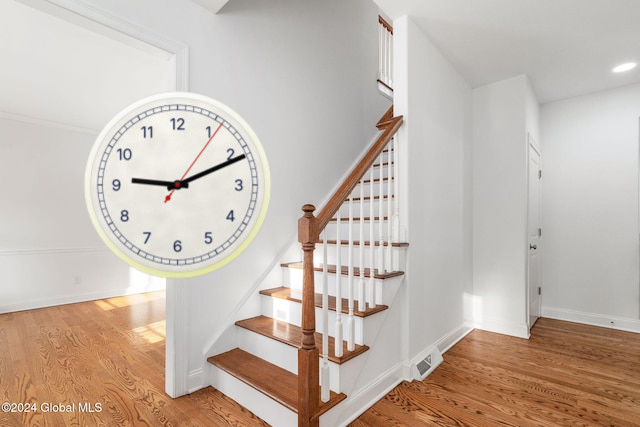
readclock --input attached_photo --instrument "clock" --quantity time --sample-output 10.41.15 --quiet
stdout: 9.11.06
